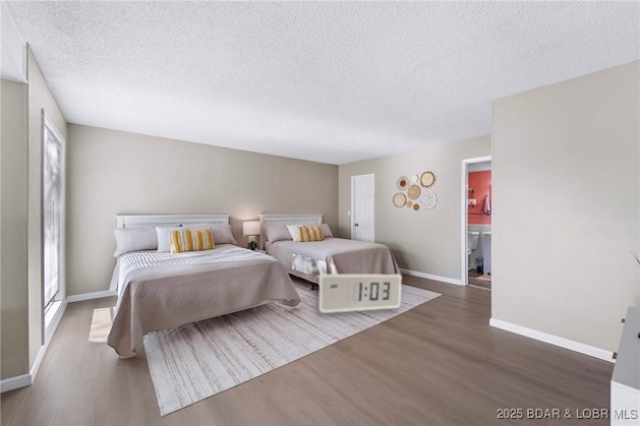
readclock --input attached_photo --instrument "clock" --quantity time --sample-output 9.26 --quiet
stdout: 1.03
